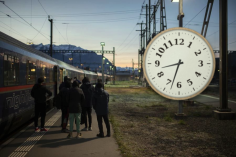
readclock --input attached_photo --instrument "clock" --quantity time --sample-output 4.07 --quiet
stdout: 8.33
